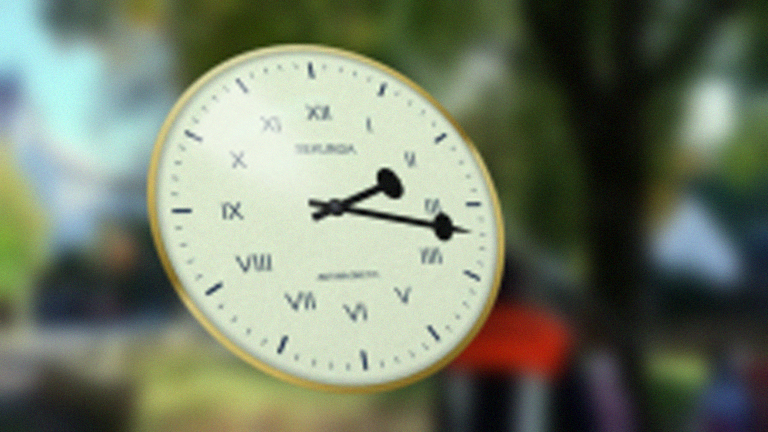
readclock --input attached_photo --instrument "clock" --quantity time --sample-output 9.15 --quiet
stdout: 2.17
